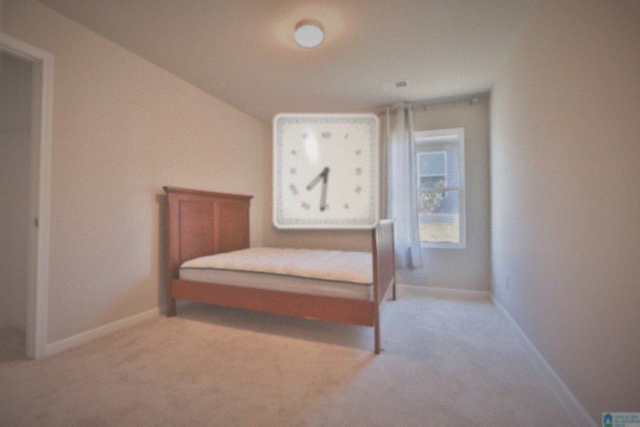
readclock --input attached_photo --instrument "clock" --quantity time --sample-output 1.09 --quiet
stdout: 7.31
